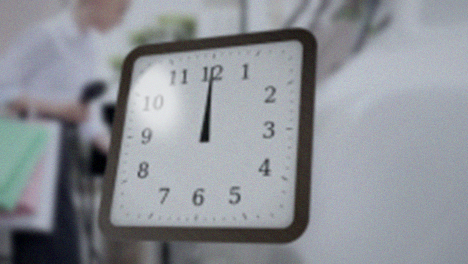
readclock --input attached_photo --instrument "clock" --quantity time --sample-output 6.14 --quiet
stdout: 12.00
